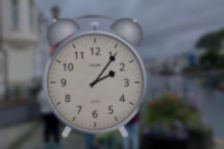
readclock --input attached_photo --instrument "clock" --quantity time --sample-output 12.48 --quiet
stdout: 2.06
